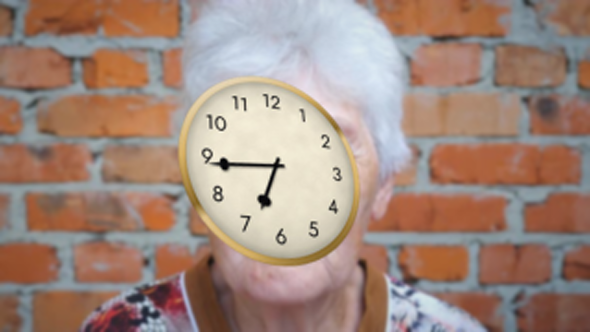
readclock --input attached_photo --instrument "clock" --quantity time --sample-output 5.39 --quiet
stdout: 6.44
